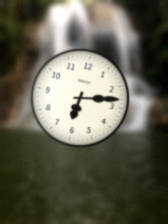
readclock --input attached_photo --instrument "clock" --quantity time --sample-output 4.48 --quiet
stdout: 6.13
